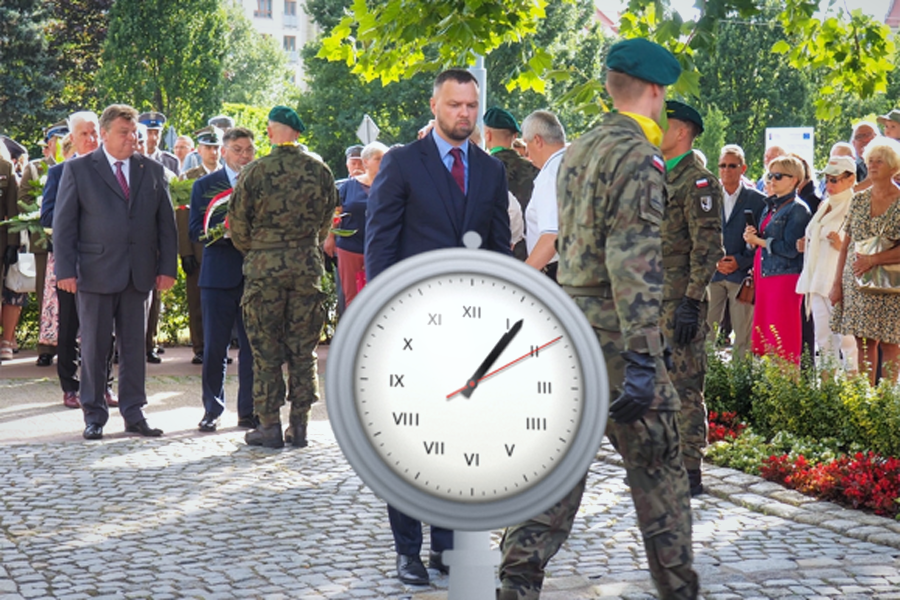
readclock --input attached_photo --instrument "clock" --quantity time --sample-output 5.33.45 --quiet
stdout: 1.06.10
